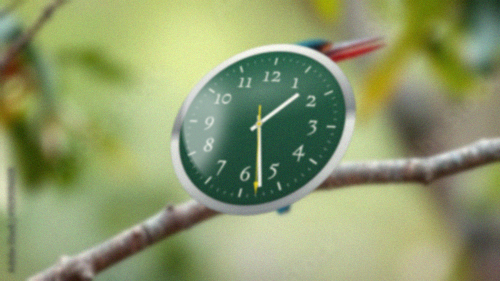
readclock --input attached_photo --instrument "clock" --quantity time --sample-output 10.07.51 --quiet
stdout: 1.27.28
